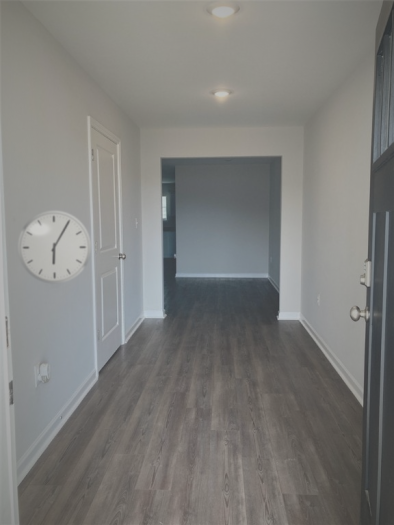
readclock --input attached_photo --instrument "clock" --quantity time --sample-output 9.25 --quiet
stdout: 6.05
